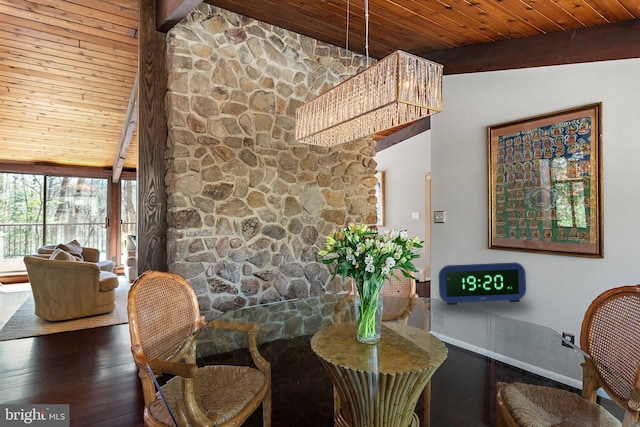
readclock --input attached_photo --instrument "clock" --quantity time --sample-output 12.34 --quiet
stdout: 19.20
